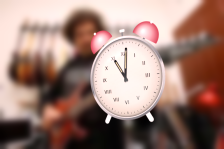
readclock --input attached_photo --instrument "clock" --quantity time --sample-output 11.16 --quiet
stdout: 11.01
